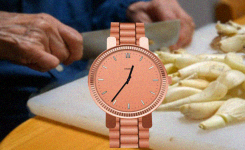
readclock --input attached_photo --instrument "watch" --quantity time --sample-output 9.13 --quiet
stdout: 12.36
